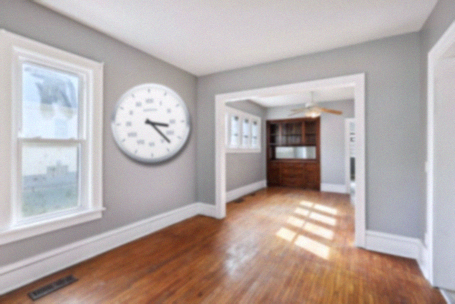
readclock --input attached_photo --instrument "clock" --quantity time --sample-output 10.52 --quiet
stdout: 3.23
